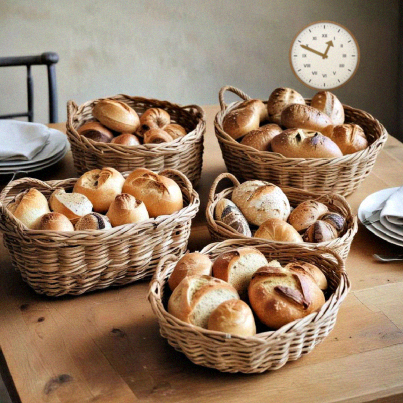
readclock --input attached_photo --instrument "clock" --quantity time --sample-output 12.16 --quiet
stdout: 12.49
